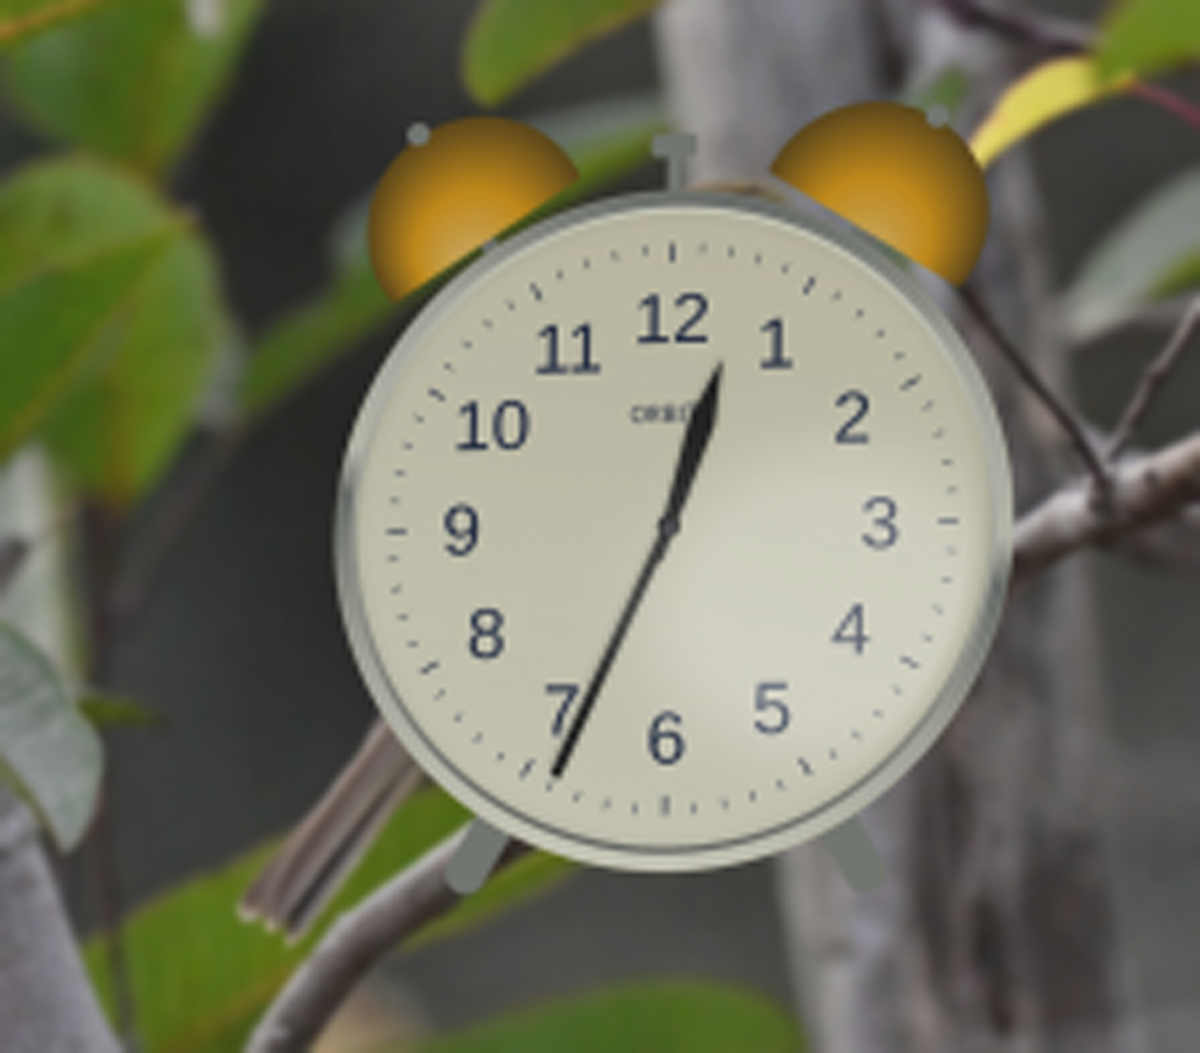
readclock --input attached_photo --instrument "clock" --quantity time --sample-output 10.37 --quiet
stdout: 12.34
